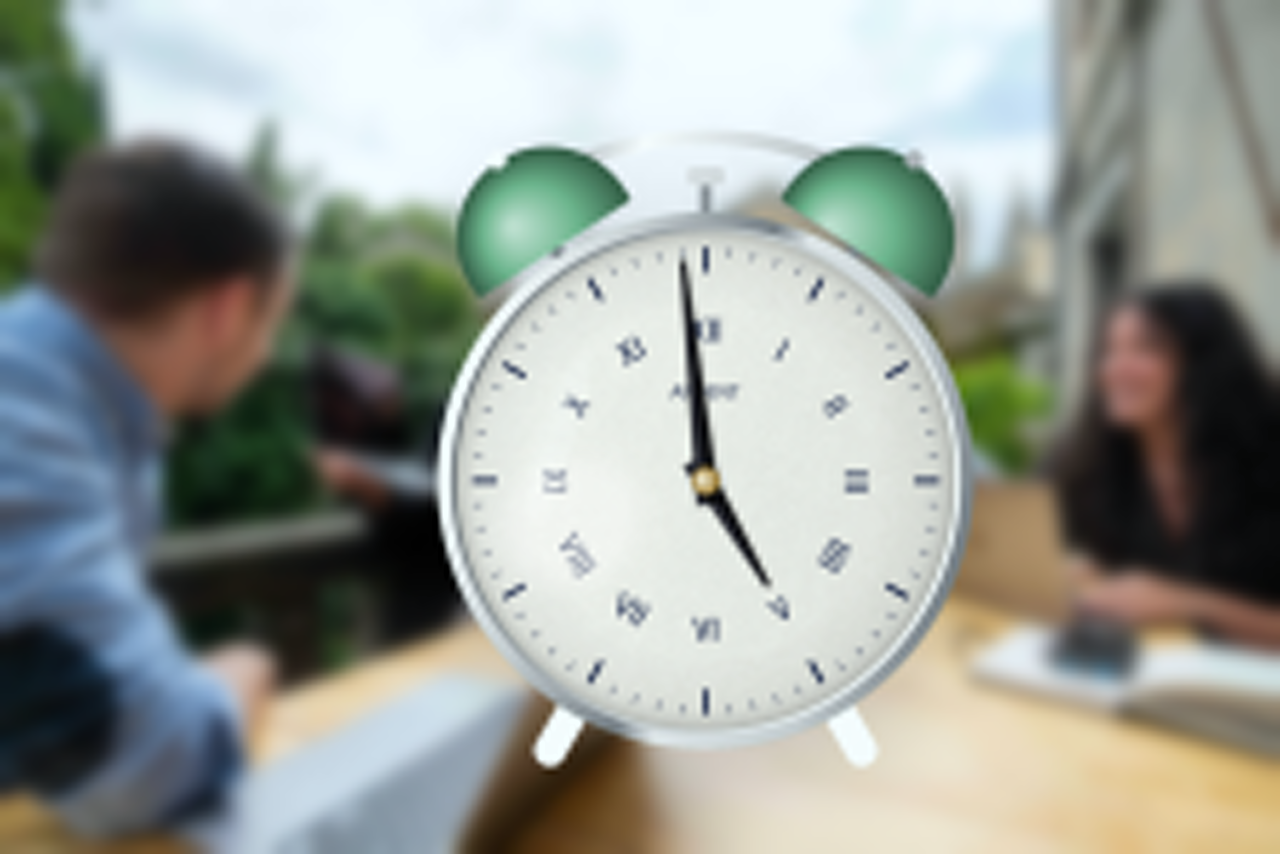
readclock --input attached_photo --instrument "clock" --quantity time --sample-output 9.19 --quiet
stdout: 4.59
